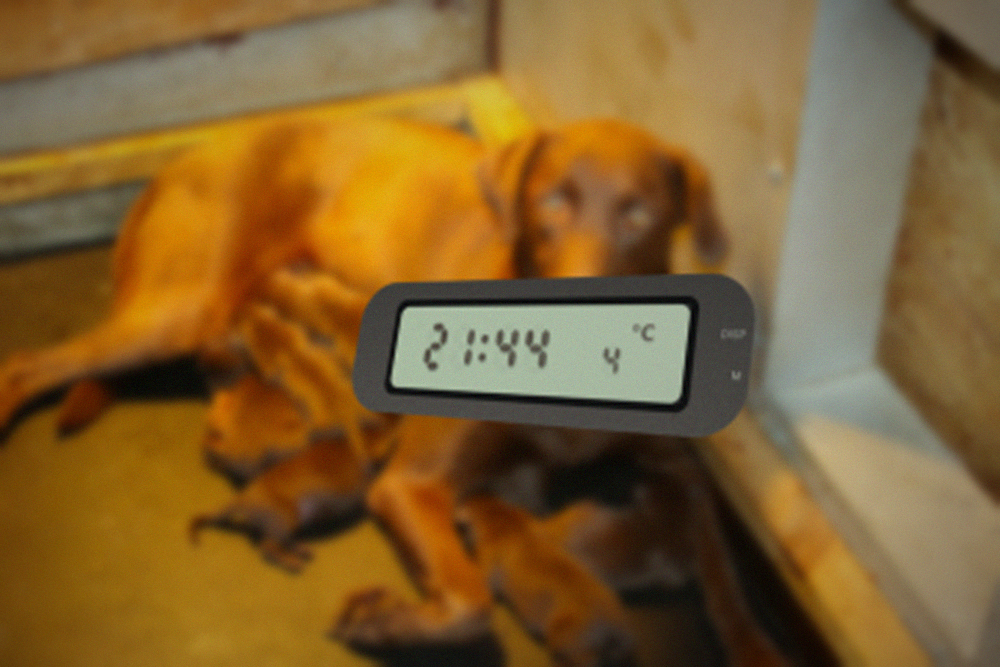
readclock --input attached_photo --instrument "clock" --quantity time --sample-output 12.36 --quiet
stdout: 21.44
